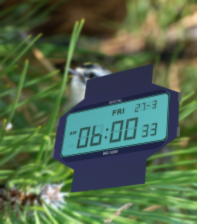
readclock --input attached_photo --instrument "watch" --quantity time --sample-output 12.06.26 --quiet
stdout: 6.00.33
